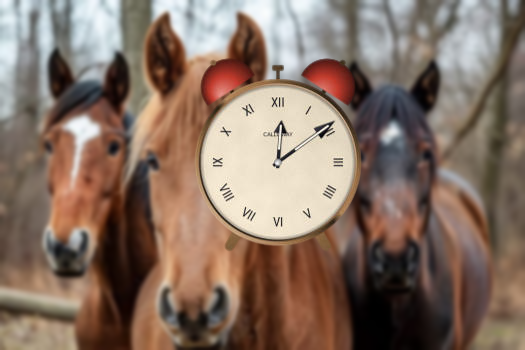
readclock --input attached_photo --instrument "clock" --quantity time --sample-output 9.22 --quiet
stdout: 12.09
